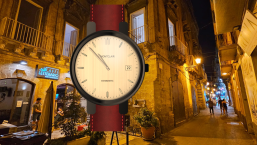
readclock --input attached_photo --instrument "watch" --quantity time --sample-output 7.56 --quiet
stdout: 10.53
